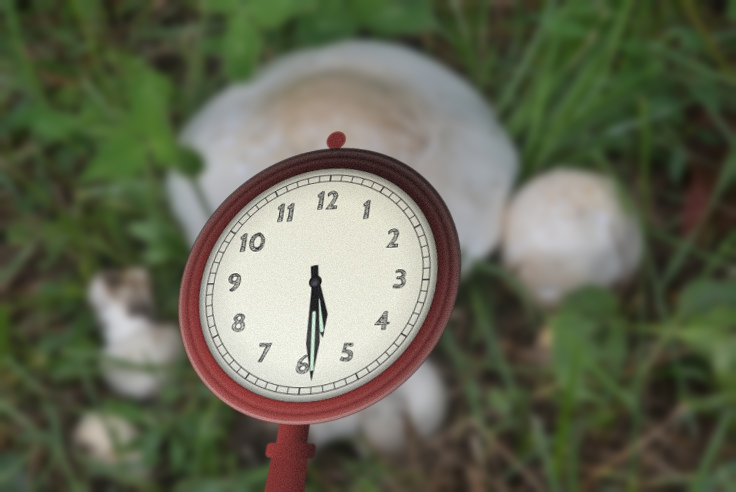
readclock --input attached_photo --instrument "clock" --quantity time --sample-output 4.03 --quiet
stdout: 5.29
